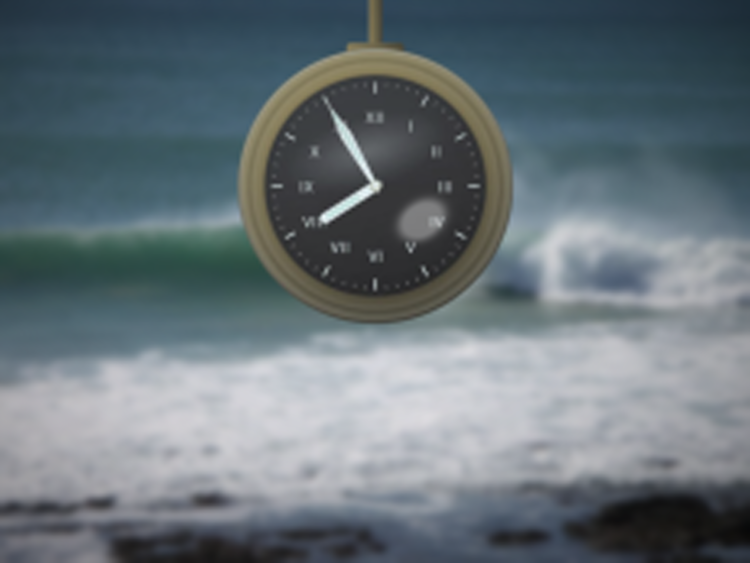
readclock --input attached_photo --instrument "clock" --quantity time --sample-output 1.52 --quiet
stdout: 7.55
